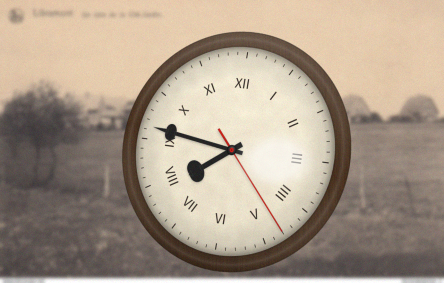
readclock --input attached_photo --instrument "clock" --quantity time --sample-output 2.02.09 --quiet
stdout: 7.46.23
